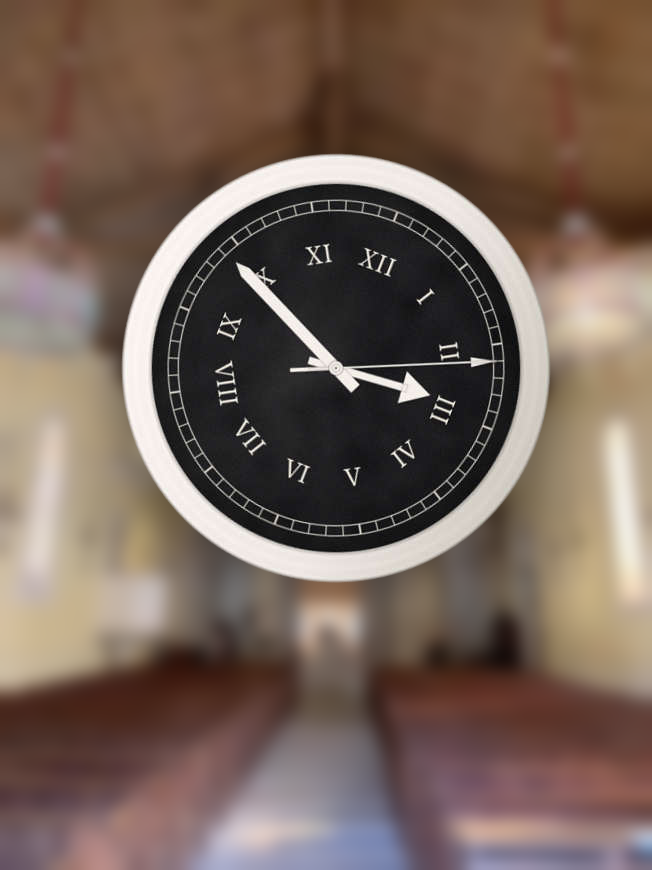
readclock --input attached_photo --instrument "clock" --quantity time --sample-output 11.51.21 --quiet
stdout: 2.49.11
